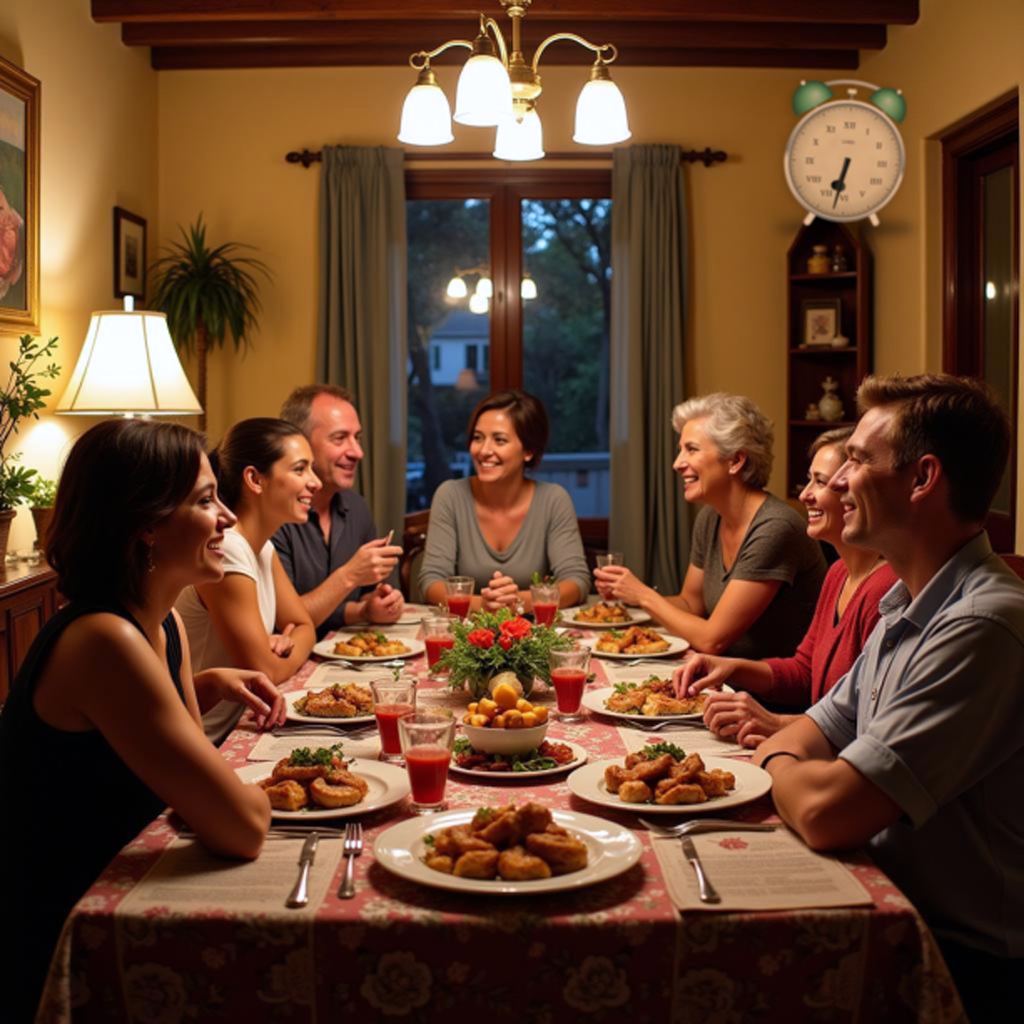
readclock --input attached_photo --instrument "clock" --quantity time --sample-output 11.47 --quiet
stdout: 6.32
